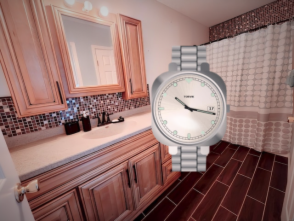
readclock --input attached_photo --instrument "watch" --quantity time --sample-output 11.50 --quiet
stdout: 10.17
